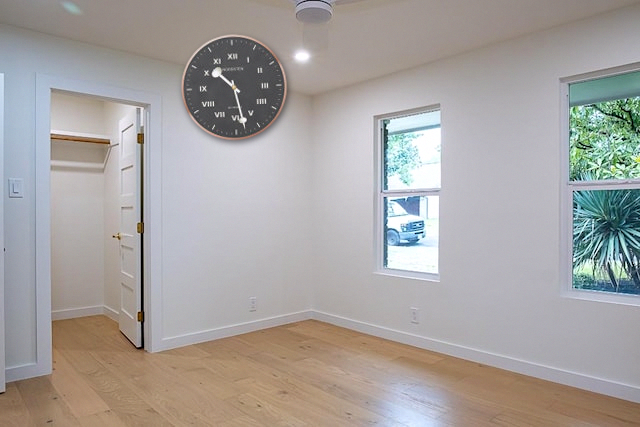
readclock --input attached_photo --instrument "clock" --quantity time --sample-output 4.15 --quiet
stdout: 10.28
